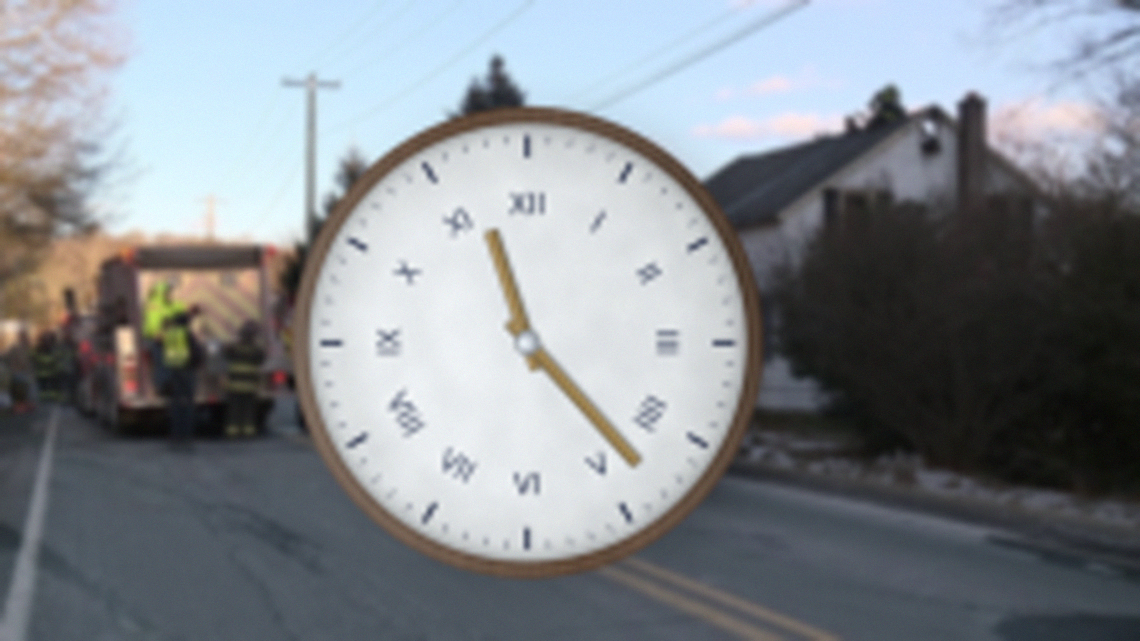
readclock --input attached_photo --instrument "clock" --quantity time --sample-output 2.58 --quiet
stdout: 11.23
